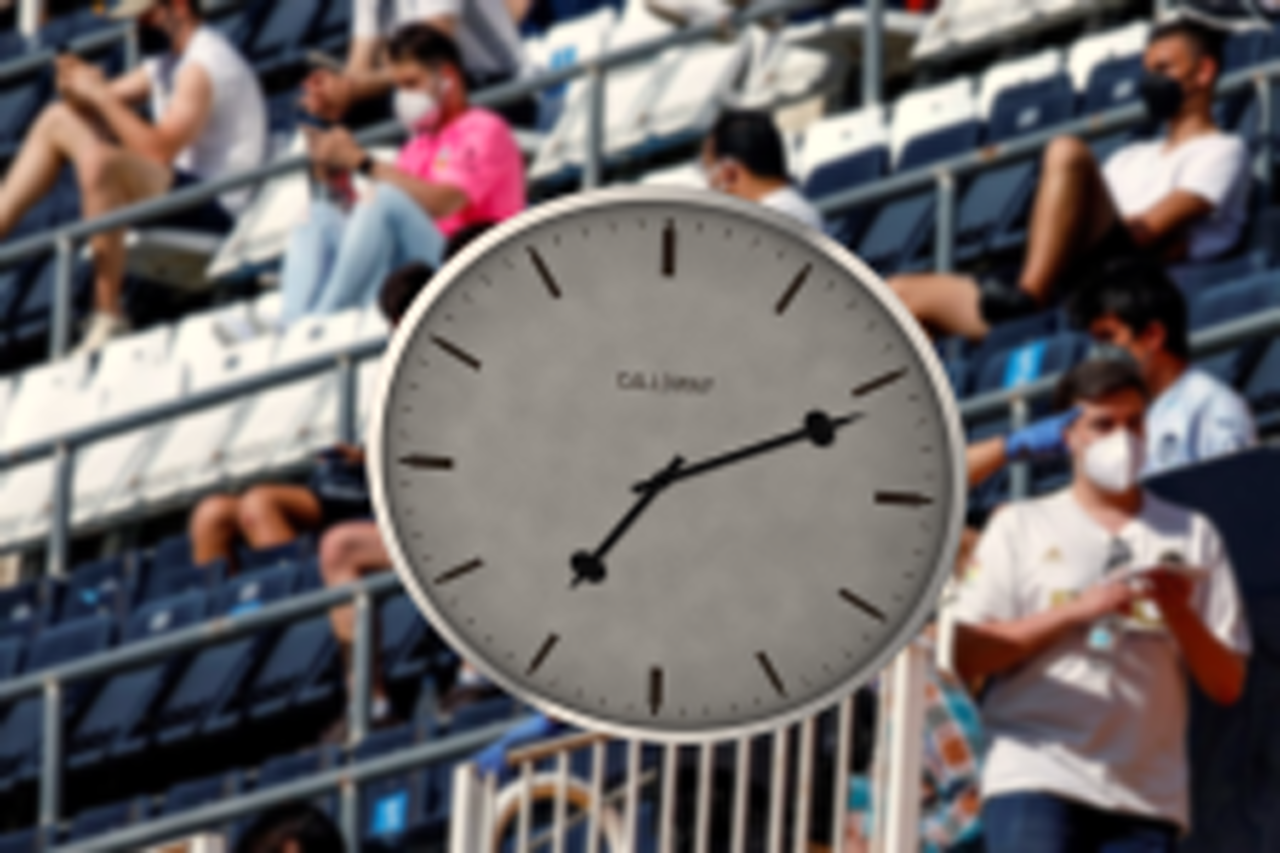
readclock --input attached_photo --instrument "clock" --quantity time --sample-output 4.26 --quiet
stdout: 7.11
